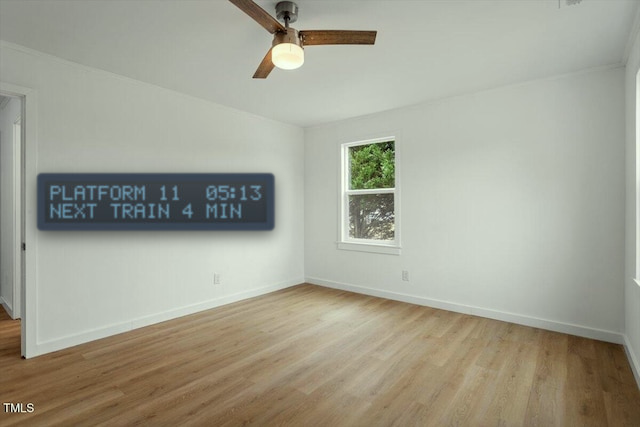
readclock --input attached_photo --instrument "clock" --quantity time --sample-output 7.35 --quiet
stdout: 5.13
